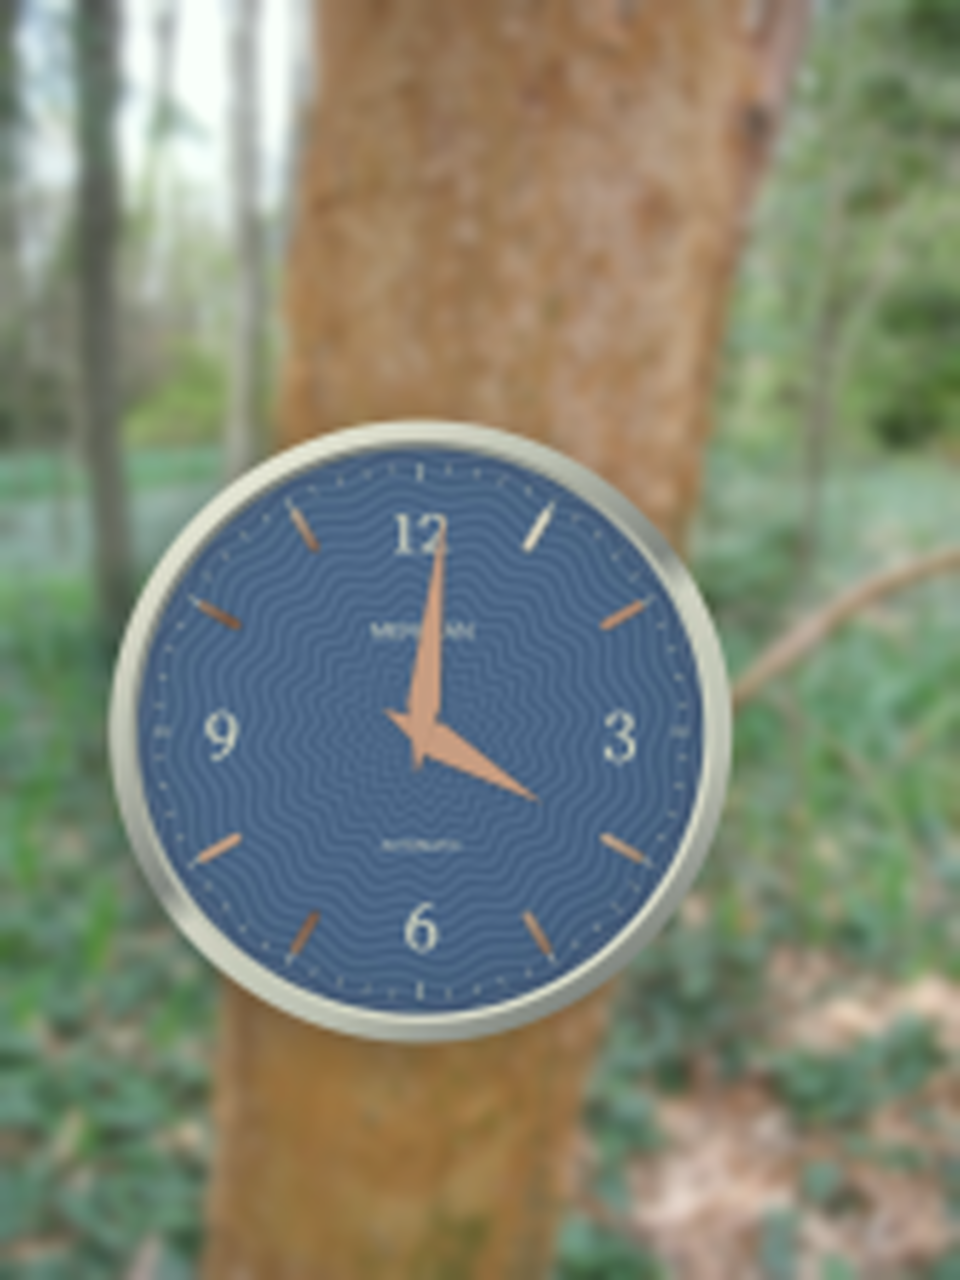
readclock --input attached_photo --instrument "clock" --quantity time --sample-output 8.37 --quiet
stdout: 4.01
